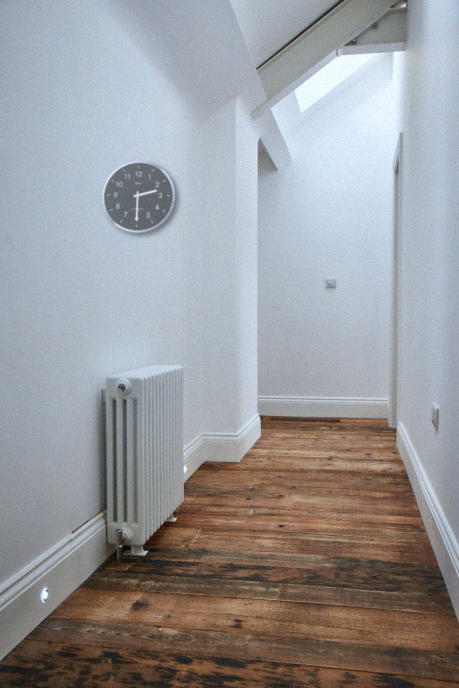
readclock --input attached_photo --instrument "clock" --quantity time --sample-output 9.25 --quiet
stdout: 2.30
